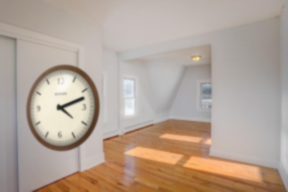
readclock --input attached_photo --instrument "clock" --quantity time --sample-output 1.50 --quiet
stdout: 4.12
